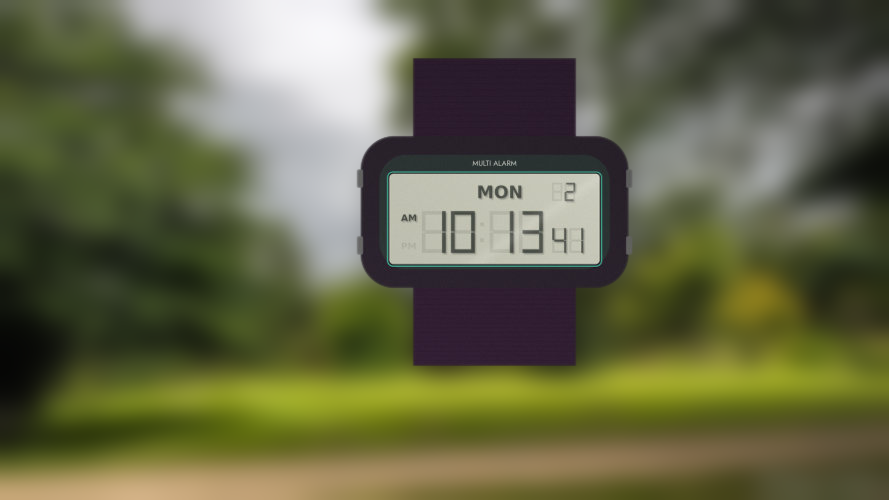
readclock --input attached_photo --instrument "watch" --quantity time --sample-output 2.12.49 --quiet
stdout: 10.13.41
